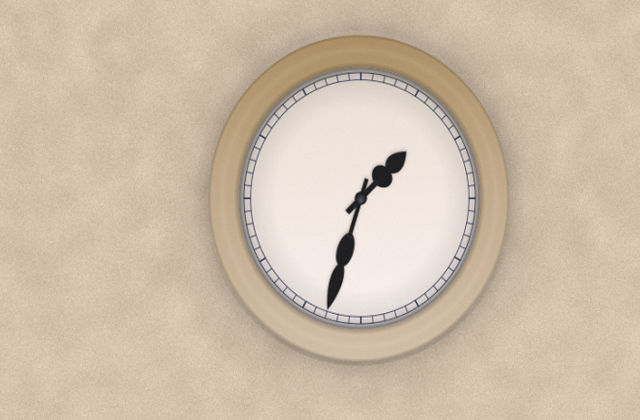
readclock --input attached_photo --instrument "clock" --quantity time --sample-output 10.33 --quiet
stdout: 1.33
